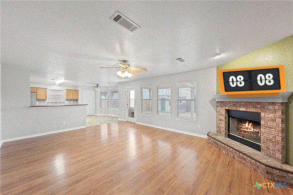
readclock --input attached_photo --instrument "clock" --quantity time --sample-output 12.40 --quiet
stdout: 8.08
